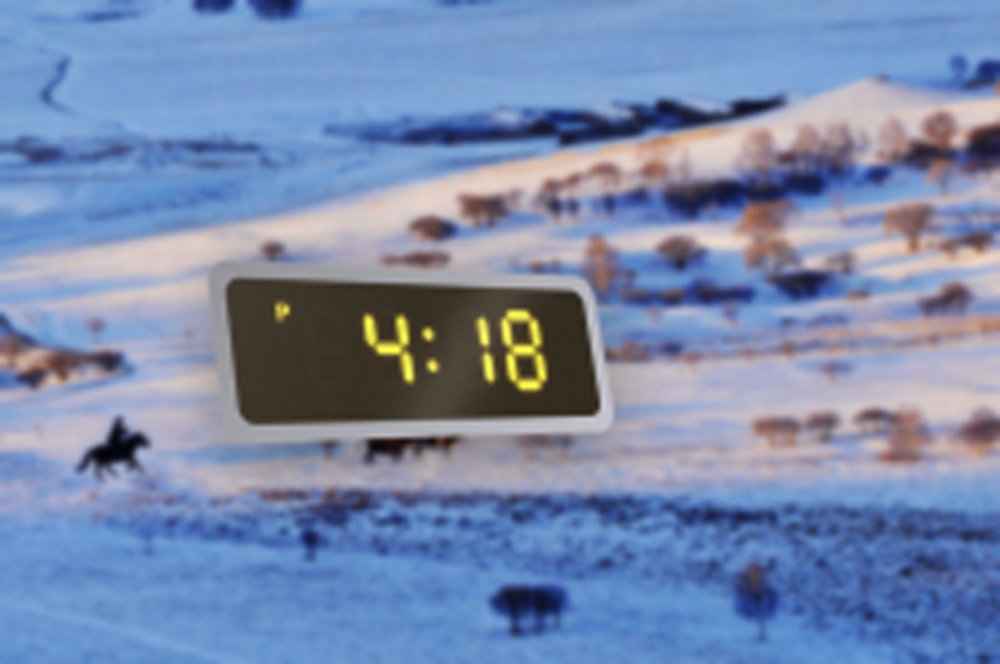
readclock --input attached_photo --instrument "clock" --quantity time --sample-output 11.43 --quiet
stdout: 4.18
